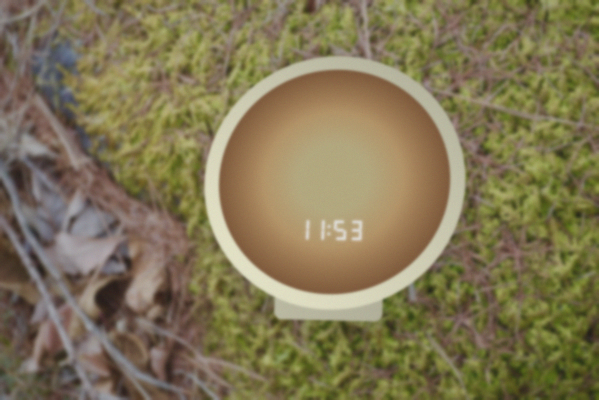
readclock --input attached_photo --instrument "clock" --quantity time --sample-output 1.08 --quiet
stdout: 11.53
